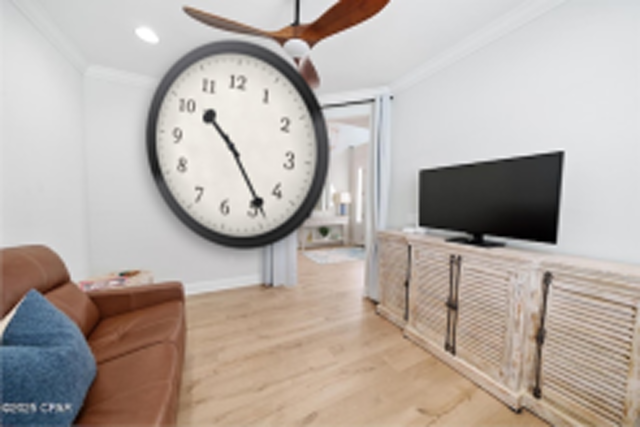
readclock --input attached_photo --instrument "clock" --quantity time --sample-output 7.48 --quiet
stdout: 10.24
